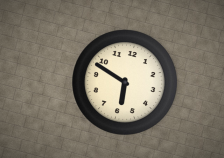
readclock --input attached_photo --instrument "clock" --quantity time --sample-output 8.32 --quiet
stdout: 5.48
